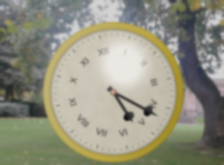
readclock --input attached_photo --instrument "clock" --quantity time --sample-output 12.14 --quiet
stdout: 5.22
